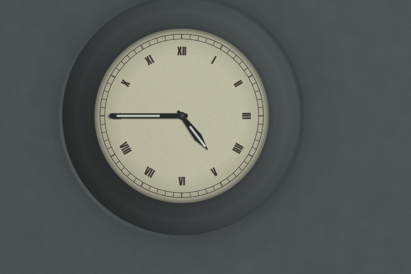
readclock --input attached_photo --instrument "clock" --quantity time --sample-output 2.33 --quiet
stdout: 4.45
